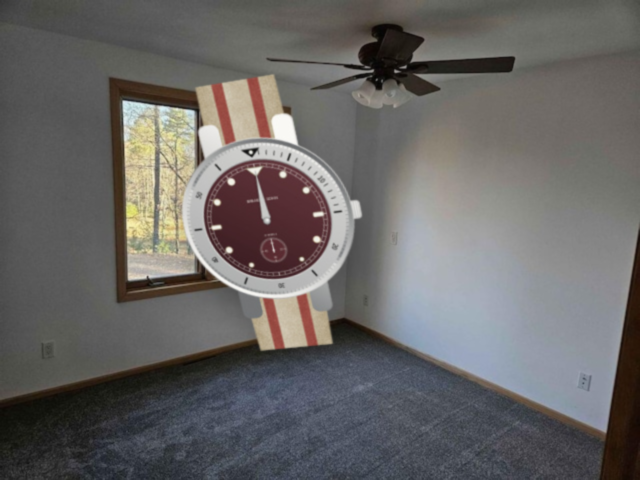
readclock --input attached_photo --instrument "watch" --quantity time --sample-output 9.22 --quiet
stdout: 12.00
